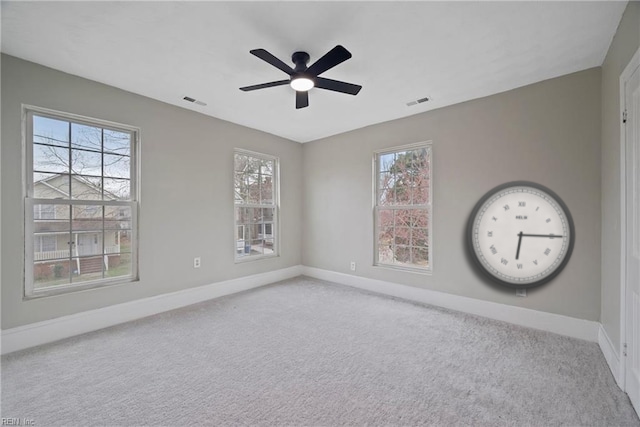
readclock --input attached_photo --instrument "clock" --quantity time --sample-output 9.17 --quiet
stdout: 6.15
